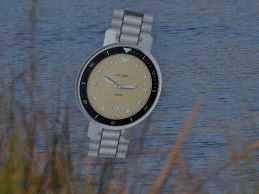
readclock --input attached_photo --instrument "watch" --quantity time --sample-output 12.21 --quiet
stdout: 2.49
